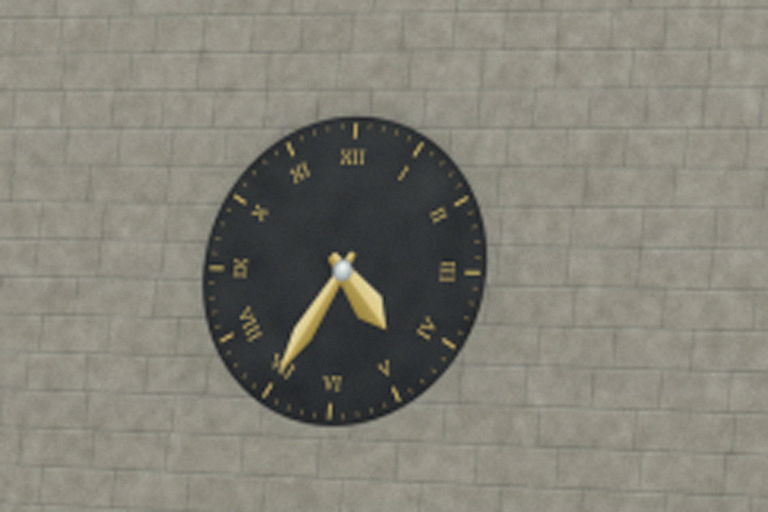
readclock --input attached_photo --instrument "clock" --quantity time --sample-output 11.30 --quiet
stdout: 4.35
